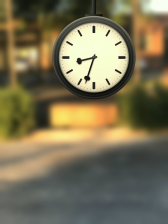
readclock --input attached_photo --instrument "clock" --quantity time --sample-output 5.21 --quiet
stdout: 8.33
